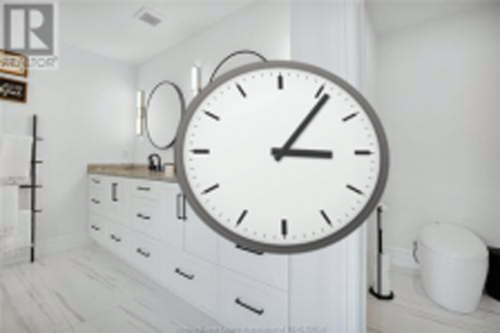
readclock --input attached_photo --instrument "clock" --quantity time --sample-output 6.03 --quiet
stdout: 3.06
